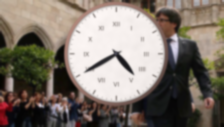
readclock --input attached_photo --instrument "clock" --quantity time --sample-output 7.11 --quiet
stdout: 4.40
